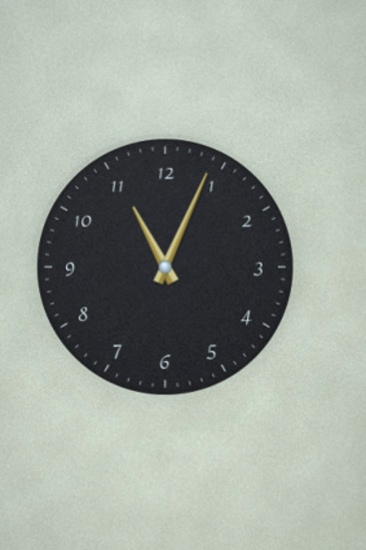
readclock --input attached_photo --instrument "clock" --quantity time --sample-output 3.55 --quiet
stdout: 11.04
